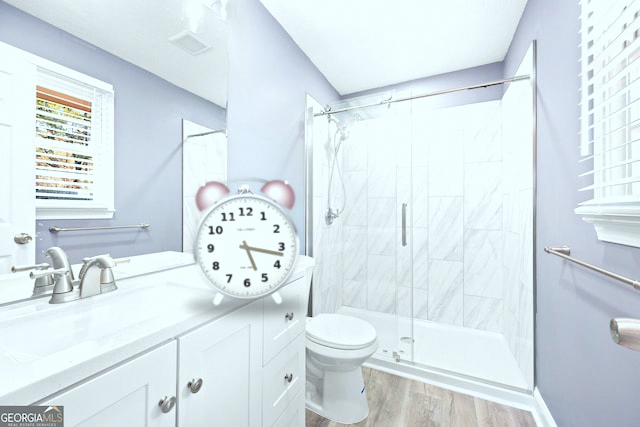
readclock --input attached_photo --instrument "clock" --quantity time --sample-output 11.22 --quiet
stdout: 5.17
